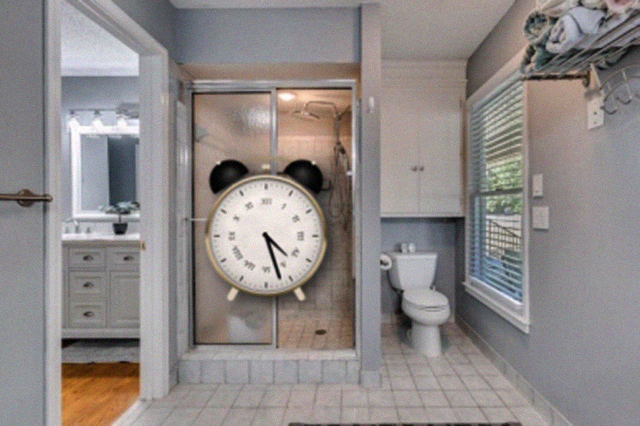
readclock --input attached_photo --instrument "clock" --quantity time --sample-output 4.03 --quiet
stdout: 4.27
